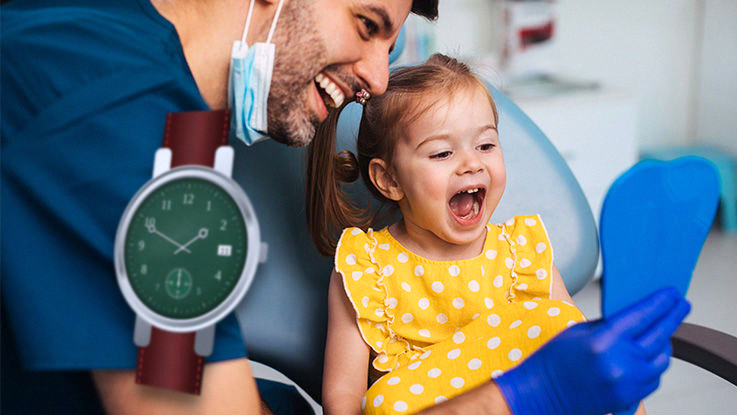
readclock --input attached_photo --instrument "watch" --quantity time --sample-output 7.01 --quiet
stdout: 1.49
